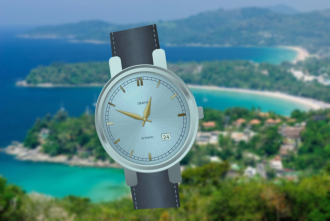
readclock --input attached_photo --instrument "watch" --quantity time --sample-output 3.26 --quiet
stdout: 12.49
